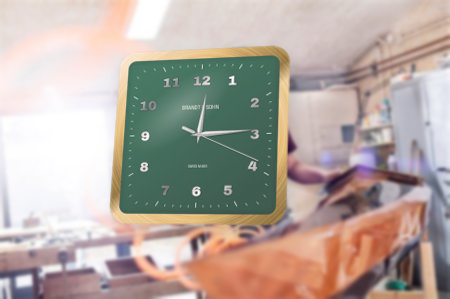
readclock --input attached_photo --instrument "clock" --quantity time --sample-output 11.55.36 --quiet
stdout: 12.14.19
